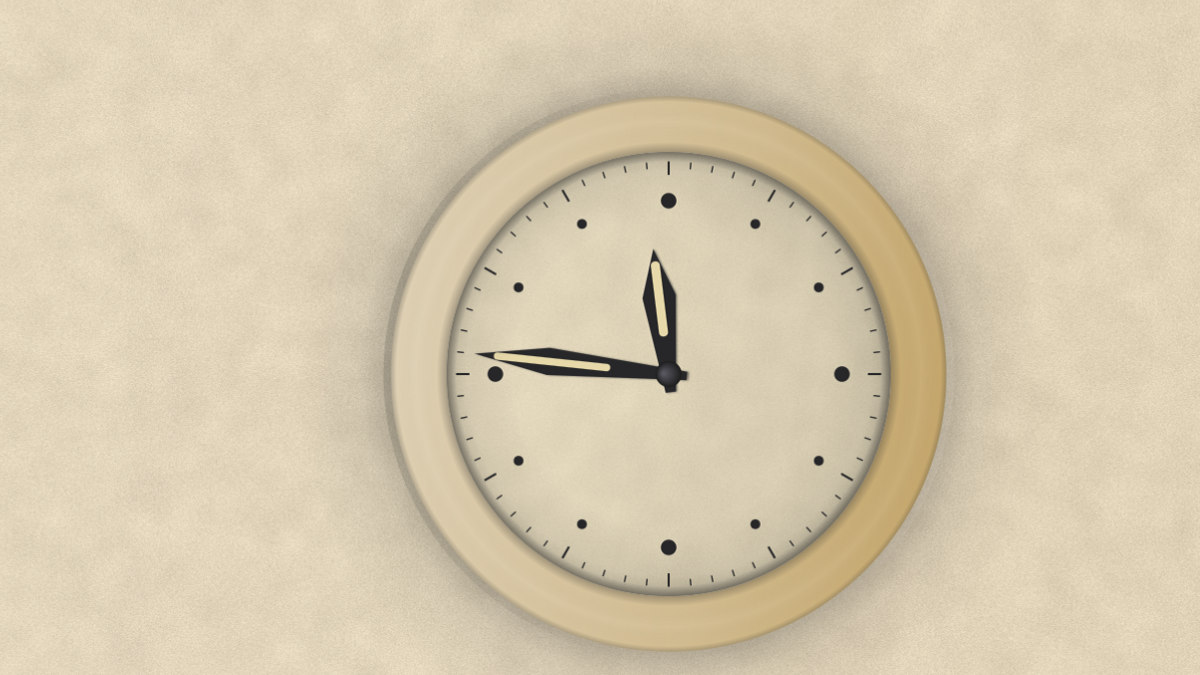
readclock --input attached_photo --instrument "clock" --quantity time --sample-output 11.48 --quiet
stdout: 11.46
